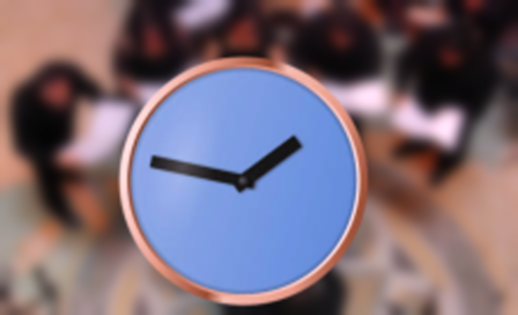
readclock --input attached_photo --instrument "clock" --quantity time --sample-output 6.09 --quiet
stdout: 1.47
